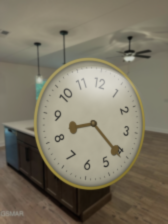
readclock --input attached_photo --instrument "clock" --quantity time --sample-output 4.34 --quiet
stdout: 8.21
